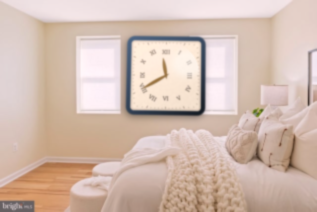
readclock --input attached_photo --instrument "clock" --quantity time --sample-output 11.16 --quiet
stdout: 11.40
